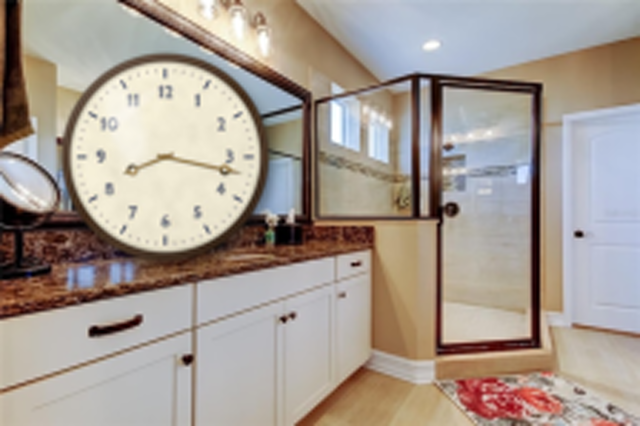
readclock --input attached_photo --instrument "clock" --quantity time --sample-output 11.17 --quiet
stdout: 8.17
